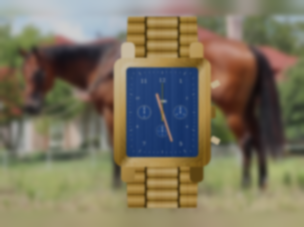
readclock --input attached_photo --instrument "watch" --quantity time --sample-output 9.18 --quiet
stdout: 11.27
